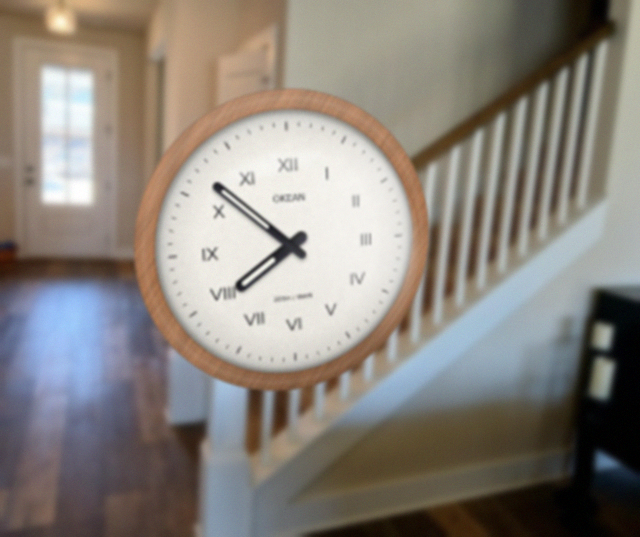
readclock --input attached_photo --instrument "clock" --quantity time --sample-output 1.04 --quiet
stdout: 7.52
